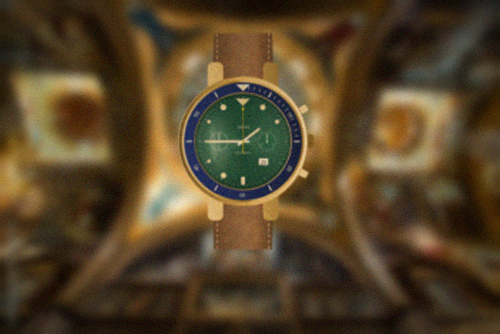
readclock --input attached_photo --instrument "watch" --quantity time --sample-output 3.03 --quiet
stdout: 1.45
